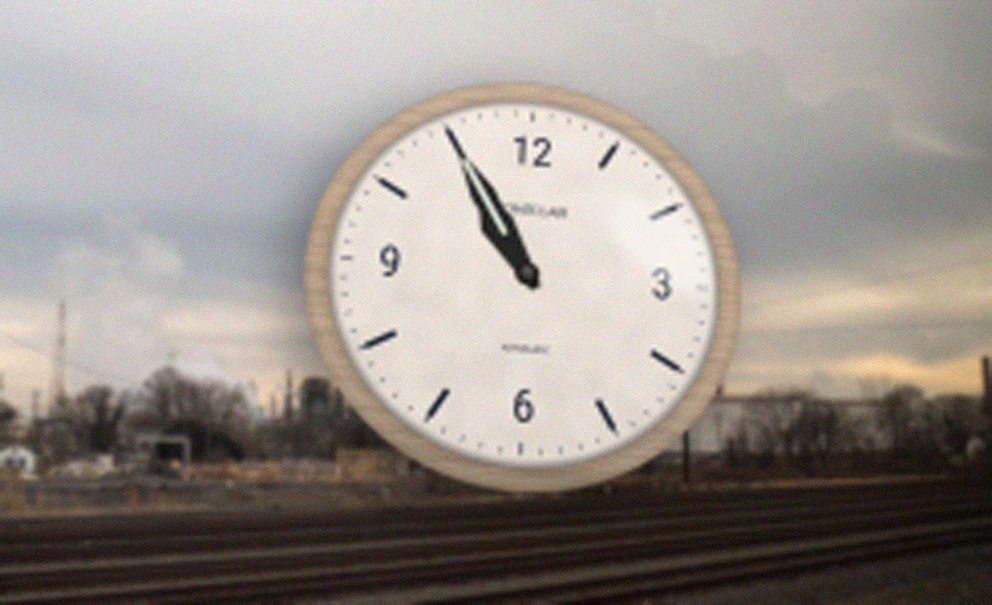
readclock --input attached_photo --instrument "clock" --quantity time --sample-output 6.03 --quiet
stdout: 10.55
